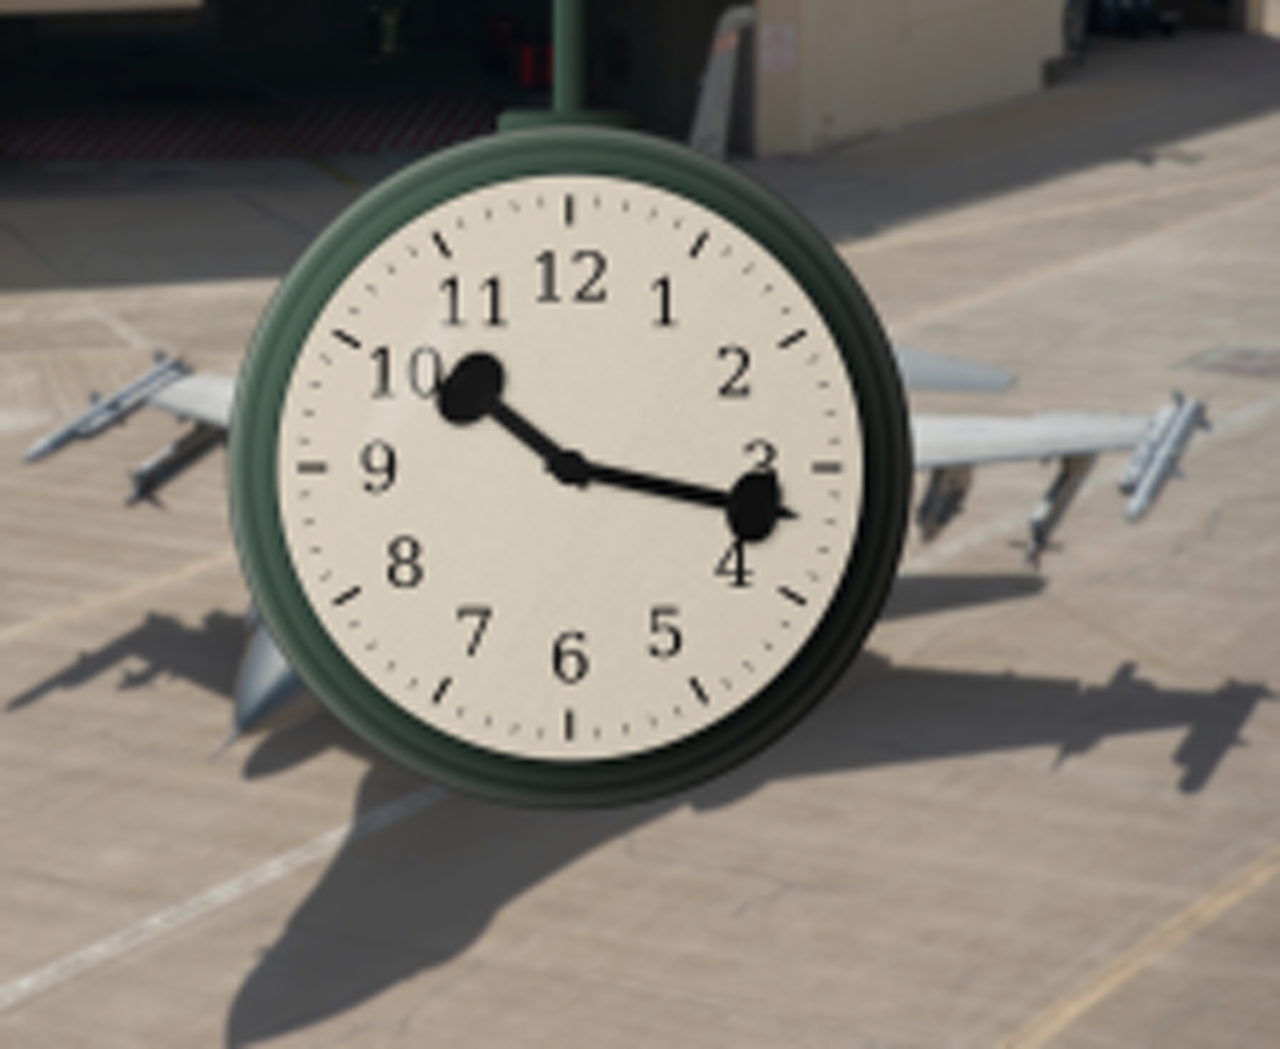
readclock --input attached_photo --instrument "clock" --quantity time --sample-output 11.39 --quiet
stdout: 10.17
